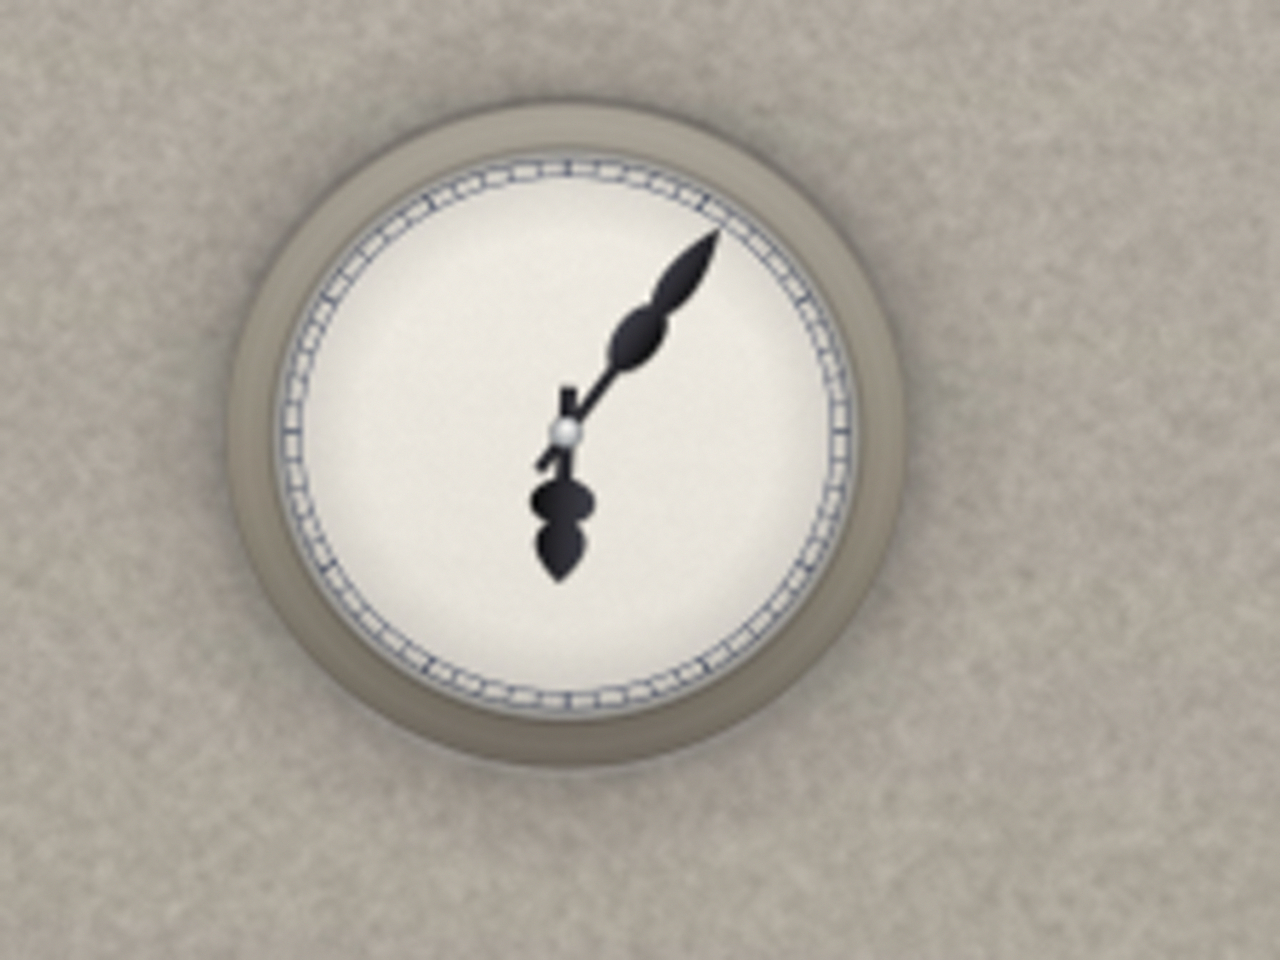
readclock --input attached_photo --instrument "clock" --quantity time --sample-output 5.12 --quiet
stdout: 6.06
